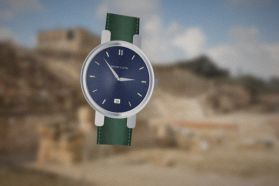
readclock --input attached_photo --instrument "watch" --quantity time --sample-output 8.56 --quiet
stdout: 2.53
